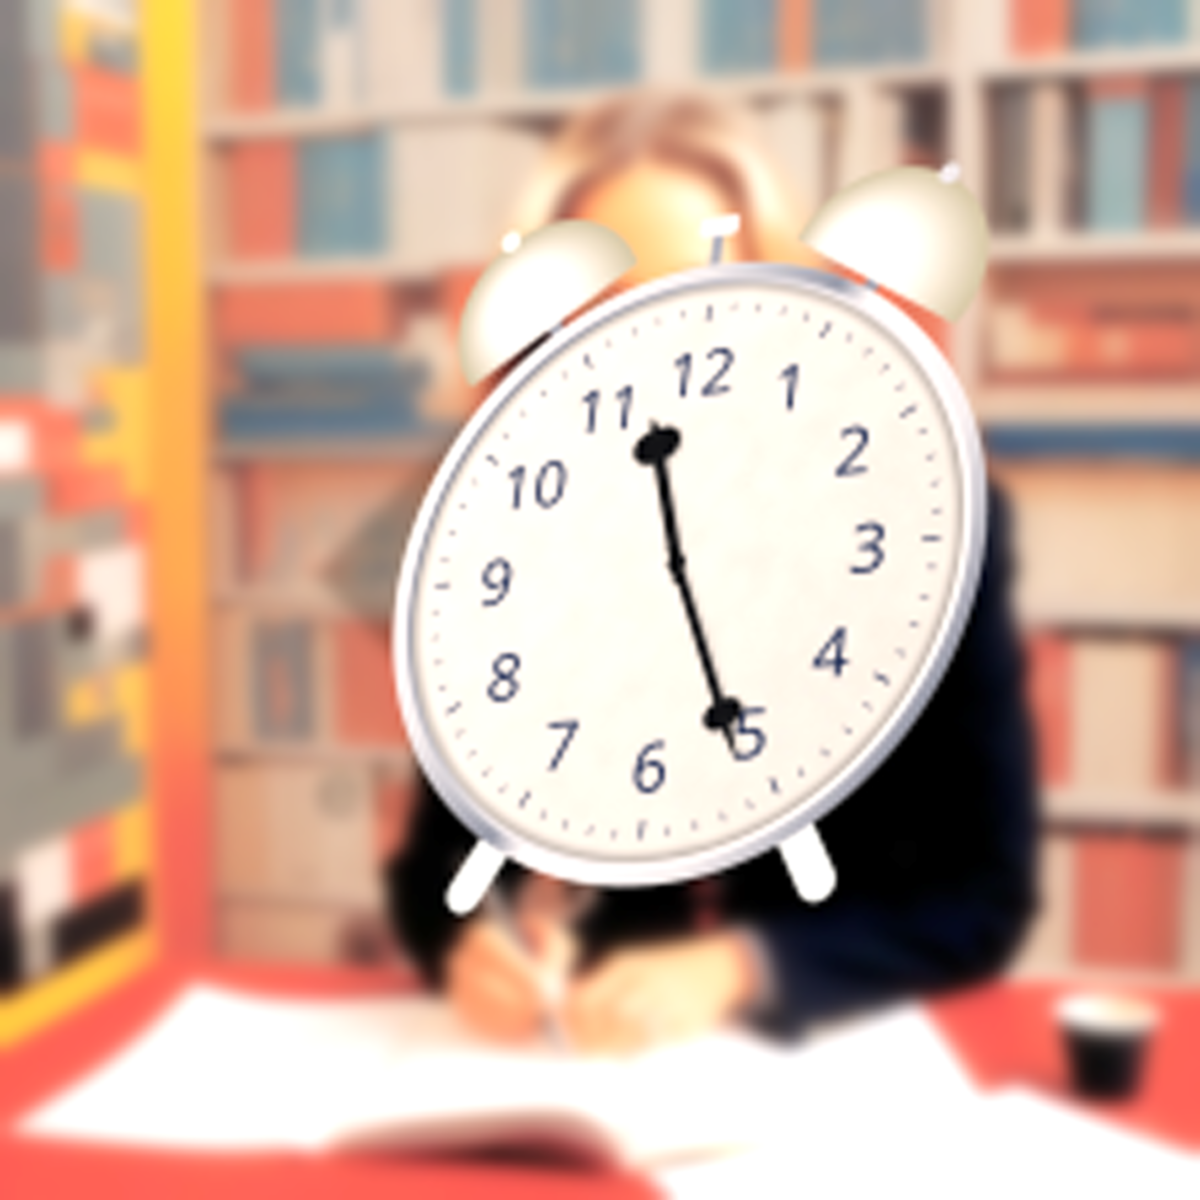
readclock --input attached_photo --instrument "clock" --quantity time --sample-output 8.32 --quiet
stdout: 11.26
